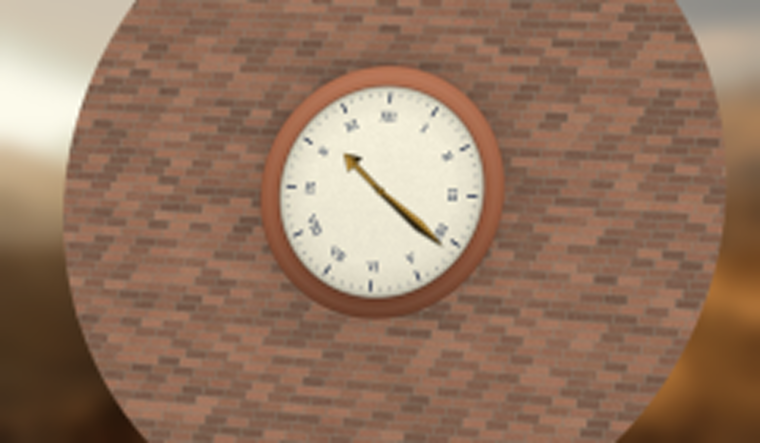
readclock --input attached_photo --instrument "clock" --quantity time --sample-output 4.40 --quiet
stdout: 10.21
